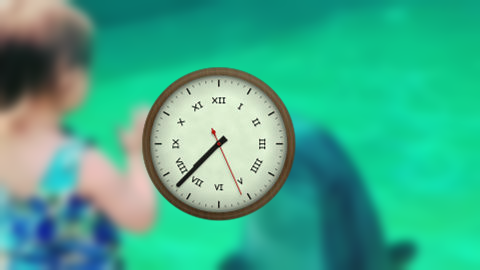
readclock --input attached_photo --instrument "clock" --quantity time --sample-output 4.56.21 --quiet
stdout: 7.37.26
